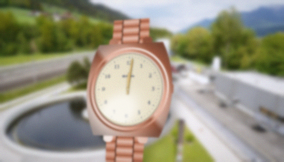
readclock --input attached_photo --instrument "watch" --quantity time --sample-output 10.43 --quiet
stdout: 12.01
